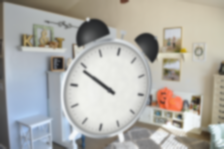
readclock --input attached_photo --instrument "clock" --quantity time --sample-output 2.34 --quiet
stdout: 9.49
